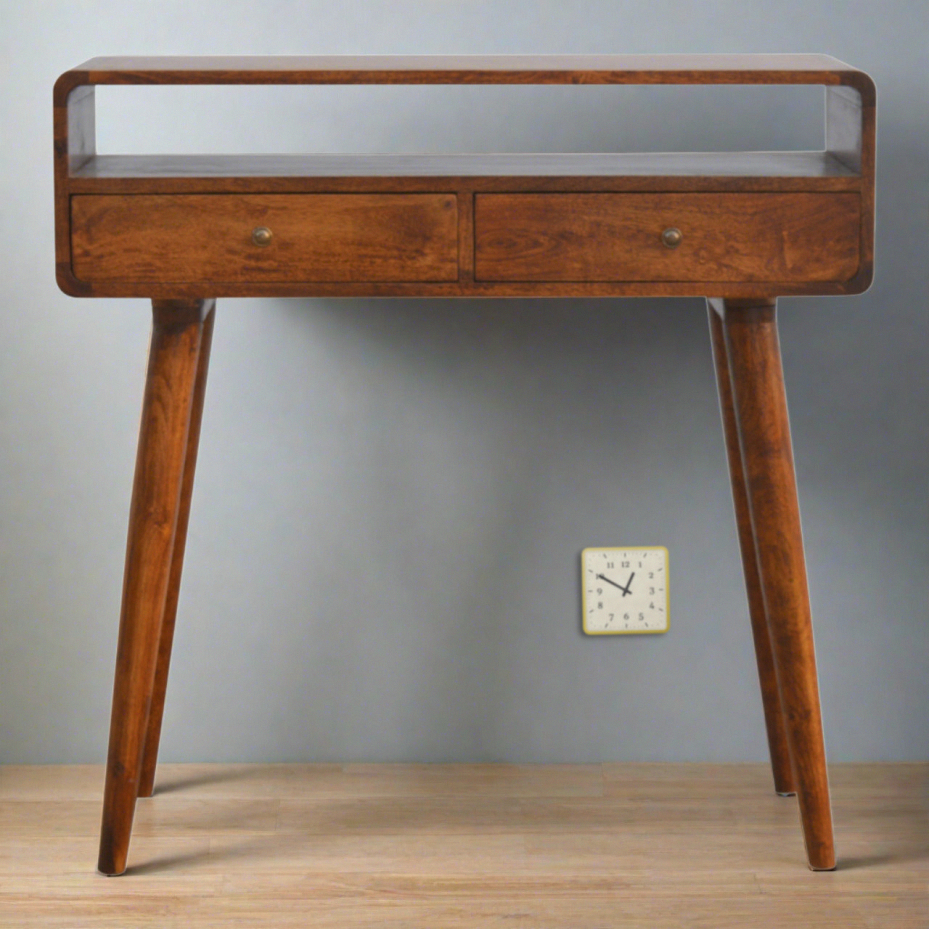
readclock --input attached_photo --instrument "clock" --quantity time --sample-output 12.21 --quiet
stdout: 12.50
